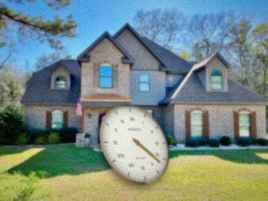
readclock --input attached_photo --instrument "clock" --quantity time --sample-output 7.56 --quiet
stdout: 4.22
